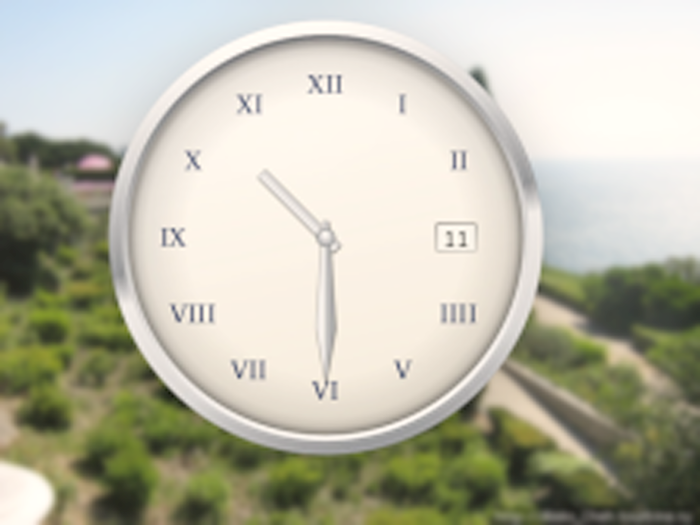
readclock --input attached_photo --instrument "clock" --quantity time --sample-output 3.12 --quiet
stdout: 10.30
